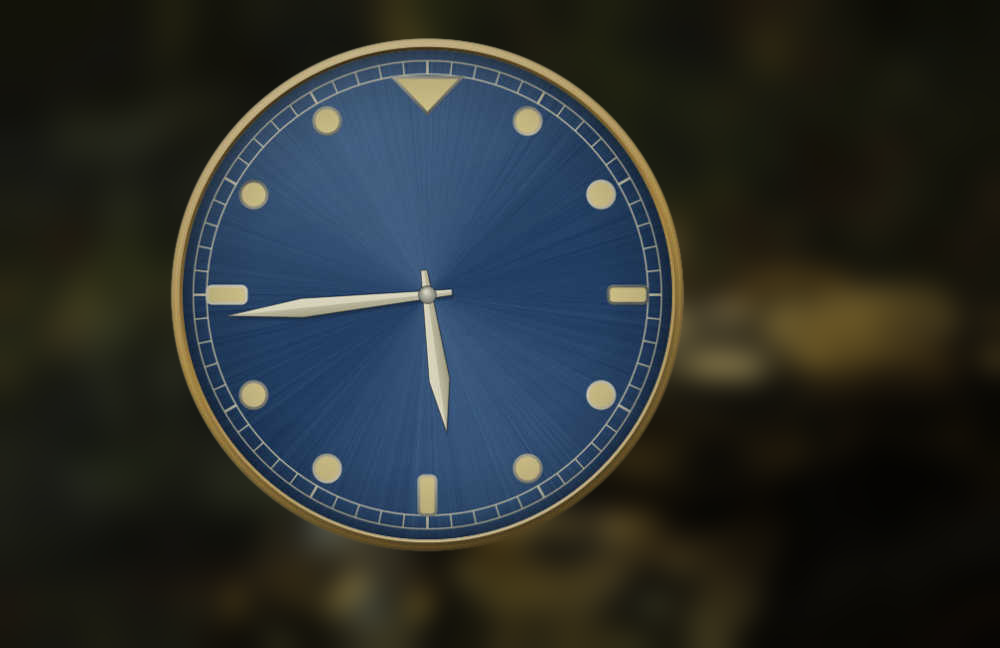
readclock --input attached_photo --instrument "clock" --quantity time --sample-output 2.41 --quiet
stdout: 5.44
